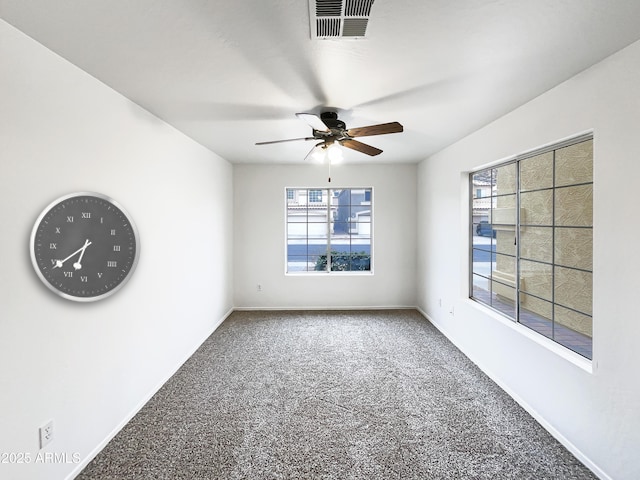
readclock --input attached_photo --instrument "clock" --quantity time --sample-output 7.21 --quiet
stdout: 6.39
